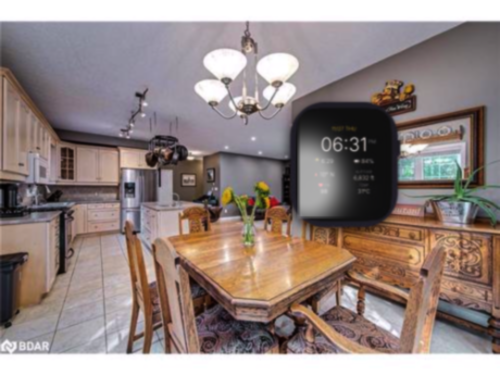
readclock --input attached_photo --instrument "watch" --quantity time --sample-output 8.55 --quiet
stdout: 6.31
